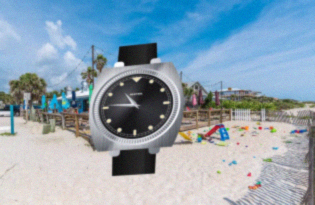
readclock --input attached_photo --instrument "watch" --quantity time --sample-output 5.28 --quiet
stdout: 10.46
